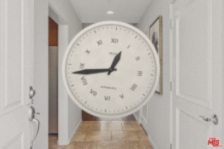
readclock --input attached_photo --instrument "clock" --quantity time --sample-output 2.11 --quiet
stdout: 12.43
